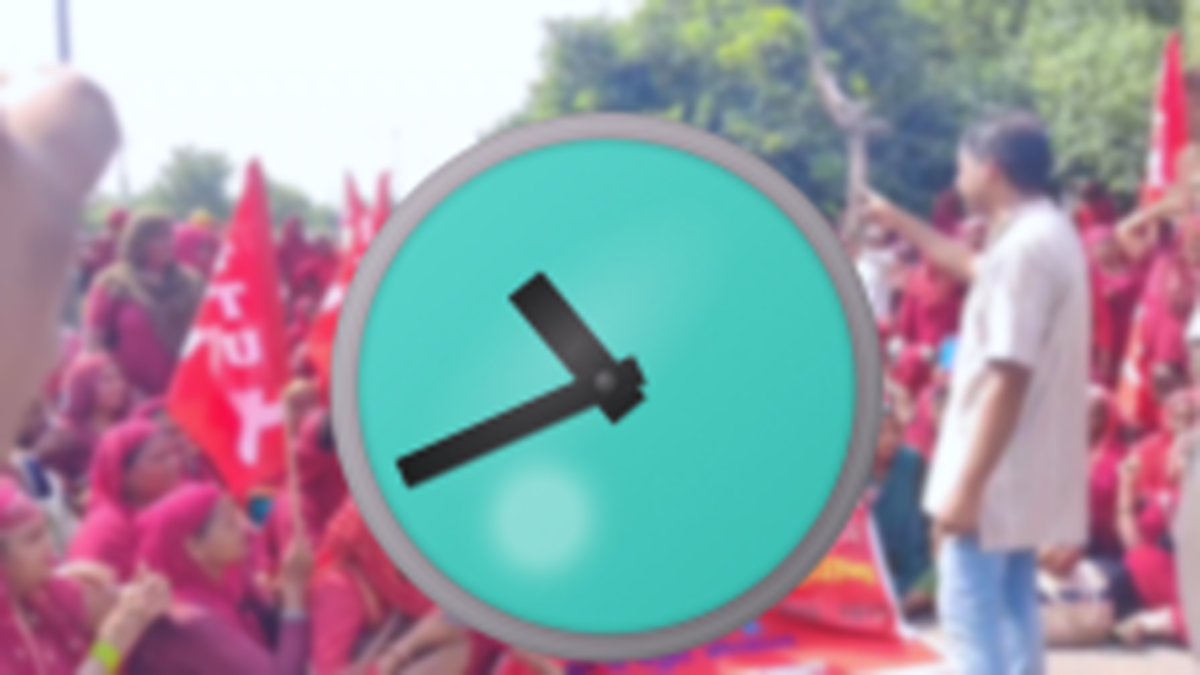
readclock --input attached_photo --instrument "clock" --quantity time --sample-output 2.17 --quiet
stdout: 10.41
